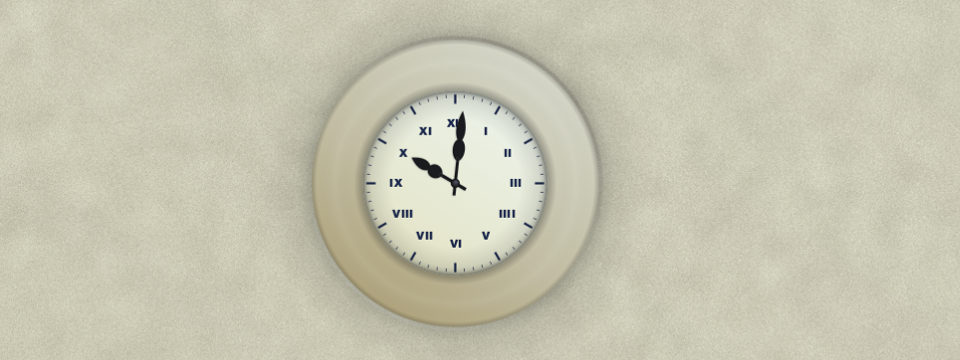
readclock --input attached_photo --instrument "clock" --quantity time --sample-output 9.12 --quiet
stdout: 10.01
